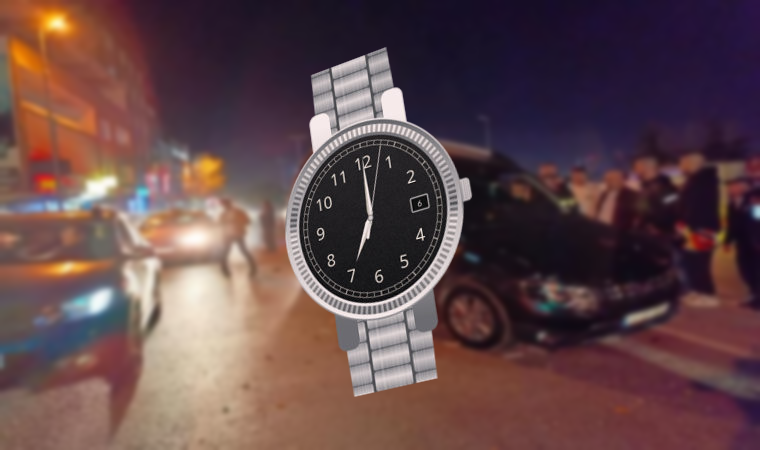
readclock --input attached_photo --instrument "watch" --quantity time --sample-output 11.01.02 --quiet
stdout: 7.00.03
